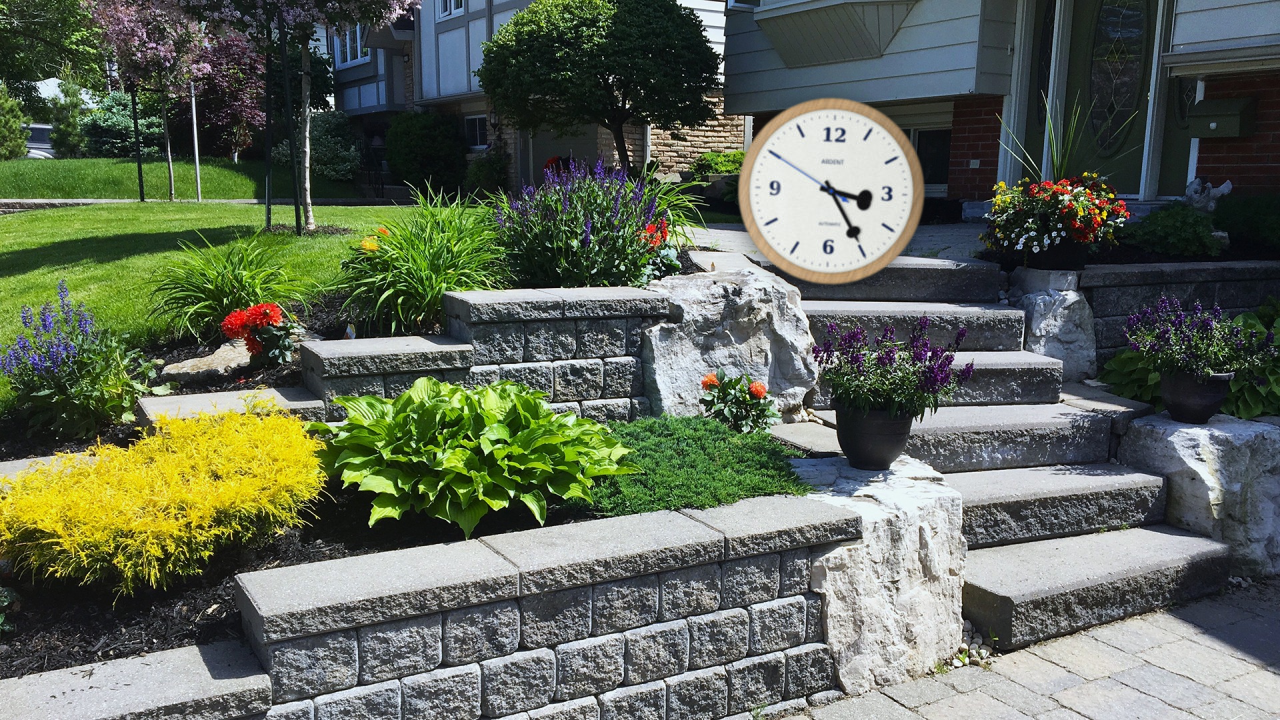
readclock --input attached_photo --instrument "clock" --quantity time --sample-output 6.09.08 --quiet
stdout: 3.24.50
